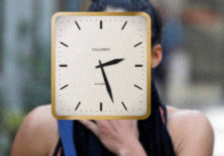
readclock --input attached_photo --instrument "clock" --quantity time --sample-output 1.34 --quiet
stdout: 2.27
